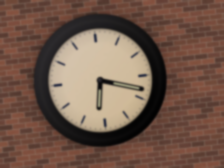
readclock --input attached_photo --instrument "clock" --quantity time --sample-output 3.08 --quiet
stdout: 6.18
